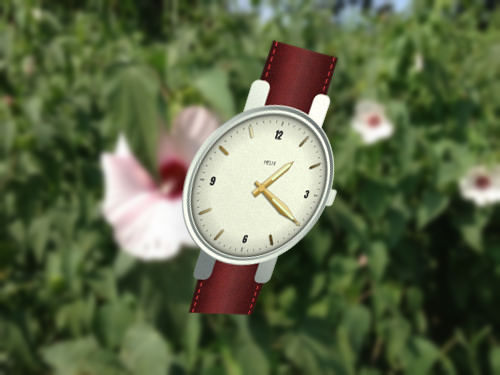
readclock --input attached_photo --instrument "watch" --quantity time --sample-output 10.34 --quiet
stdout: 1.20
